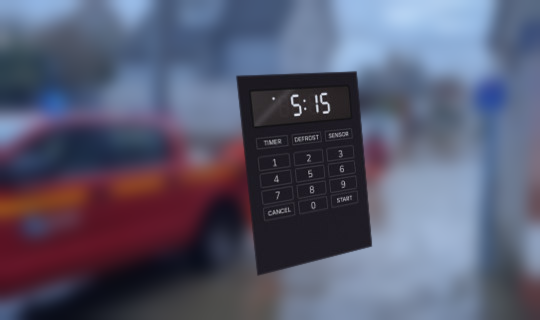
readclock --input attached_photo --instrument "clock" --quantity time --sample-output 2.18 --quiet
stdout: 5.15
